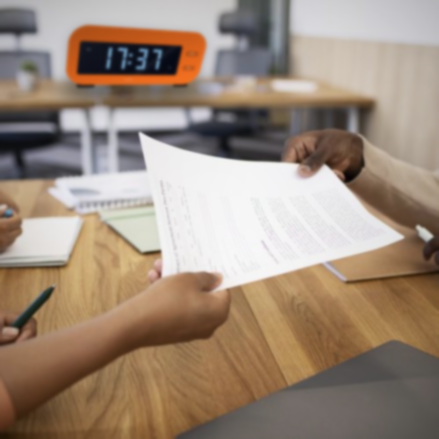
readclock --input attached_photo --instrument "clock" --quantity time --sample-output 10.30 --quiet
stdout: 17.37
